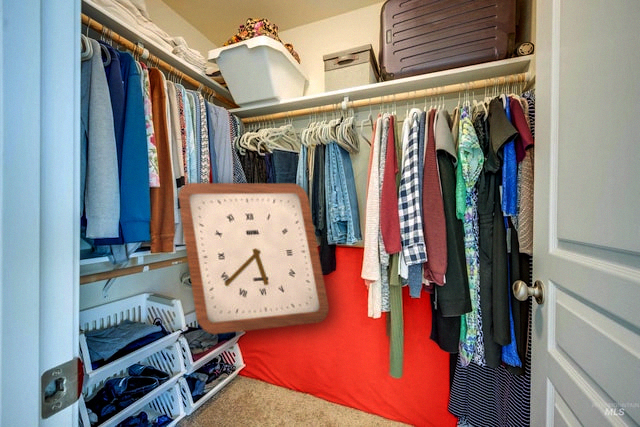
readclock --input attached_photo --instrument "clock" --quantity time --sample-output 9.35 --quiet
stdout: 5.39
